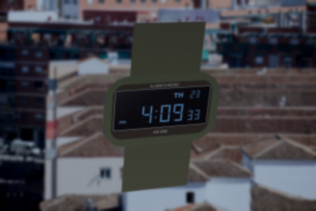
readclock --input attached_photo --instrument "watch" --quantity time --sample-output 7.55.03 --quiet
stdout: 4.09.33
